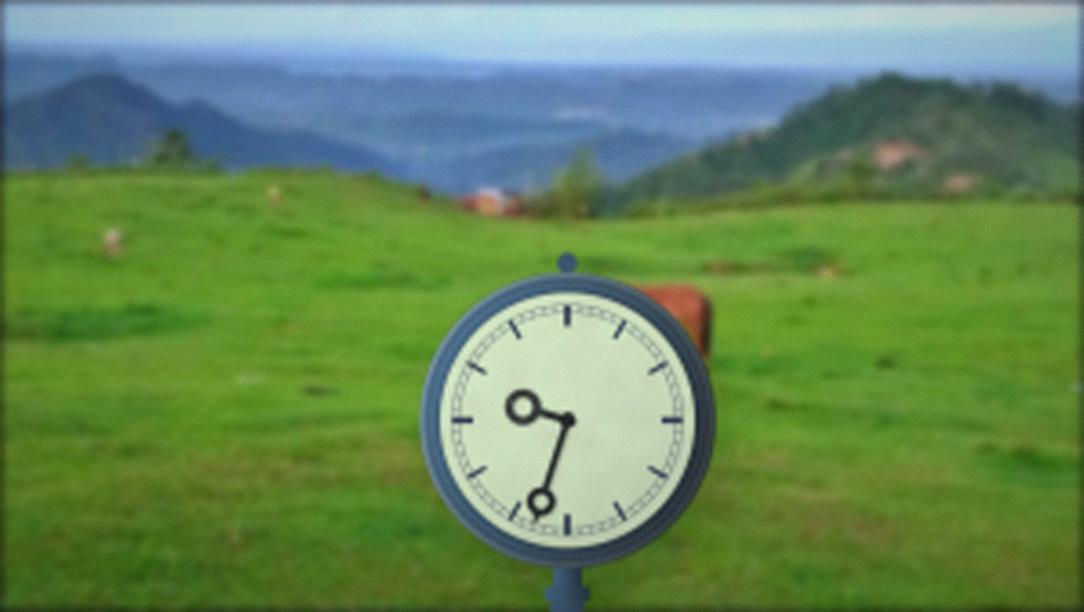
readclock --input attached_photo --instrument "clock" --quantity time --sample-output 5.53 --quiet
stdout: 9.33
